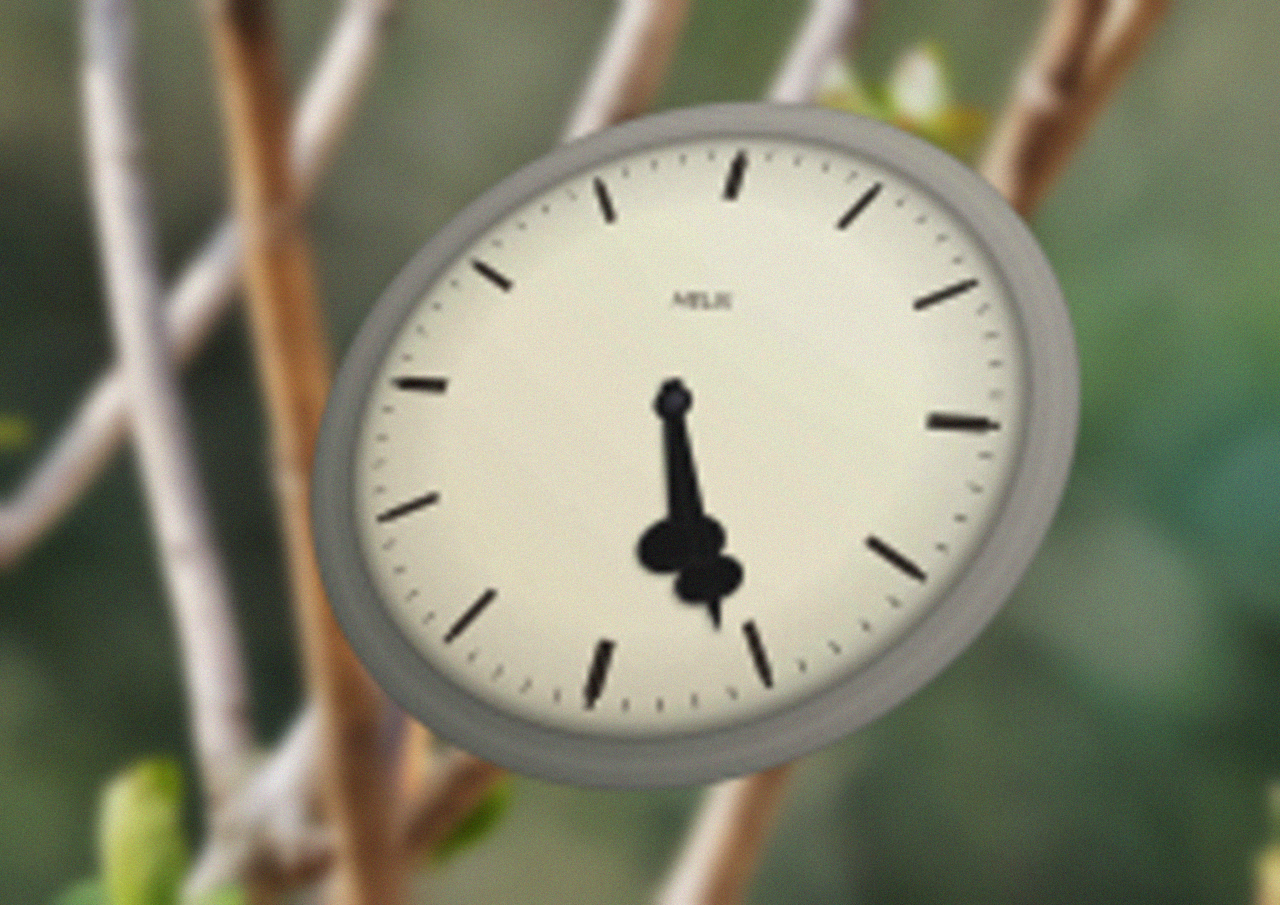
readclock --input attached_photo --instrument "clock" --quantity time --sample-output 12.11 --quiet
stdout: 5.26
